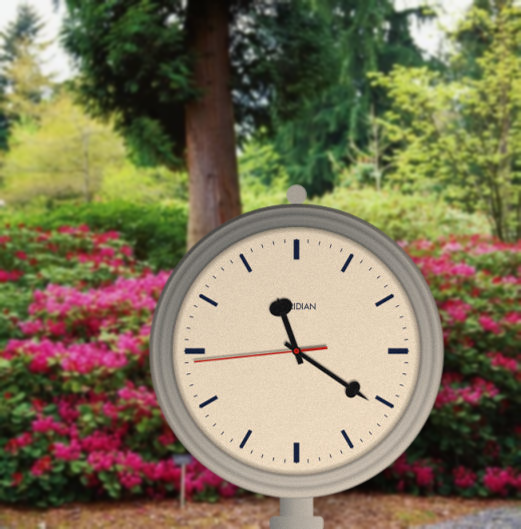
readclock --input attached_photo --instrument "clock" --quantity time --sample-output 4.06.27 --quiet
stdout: 11.20.44
